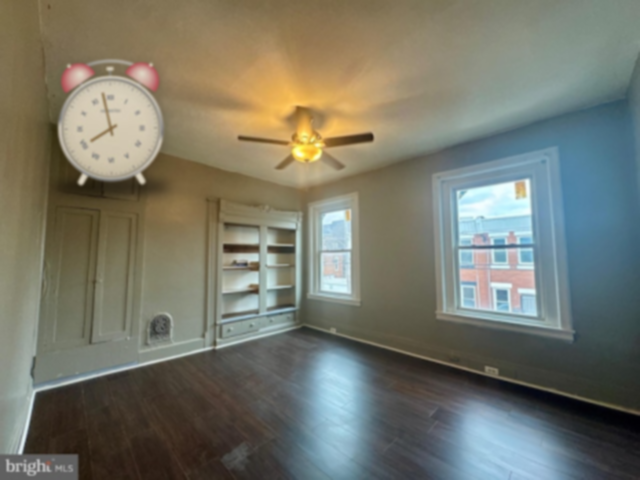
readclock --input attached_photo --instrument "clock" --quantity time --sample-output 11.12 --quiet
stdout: 7.58
